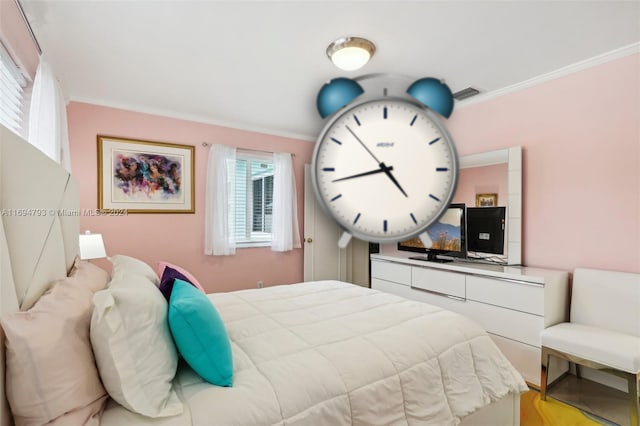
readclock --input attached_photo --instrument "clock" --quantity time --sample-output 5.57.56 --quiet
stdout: 4.42.53
